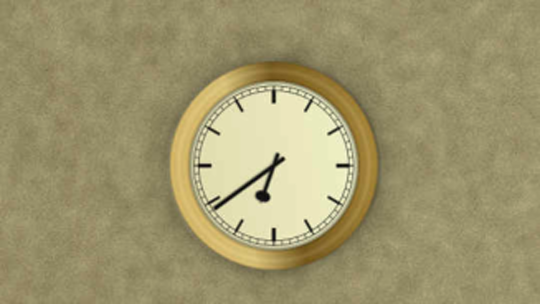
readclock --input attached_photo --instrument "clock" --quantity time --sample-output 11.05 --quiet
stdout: 6.39
